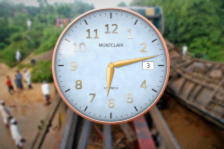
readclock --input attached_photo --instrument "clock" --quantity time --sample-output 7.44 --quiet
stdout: 6.13
